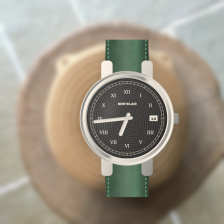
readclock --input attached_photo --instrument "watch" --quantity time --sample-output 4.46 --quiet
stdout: 6.44
